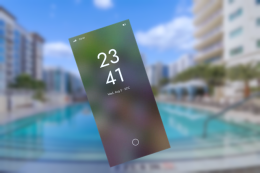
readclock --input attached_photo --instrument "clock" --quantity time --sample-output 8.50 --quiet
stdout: 23.41
